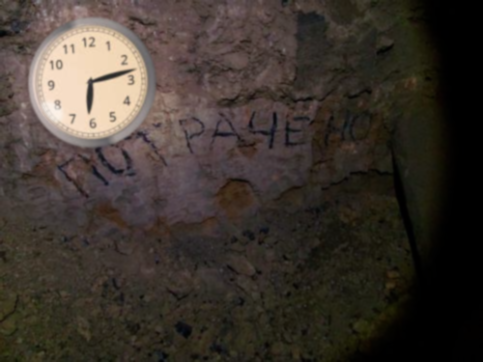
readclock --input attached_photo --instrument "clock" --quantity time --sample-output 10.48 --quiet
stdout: 6.13
